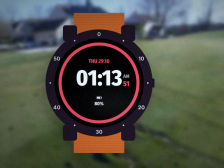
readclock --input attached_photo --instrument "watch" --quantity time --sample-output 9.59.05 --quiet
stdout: 1.13.51
